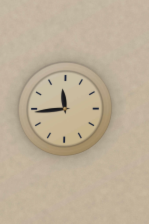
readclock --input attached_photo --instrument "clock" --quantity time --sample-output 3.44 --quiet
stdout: 11.44
